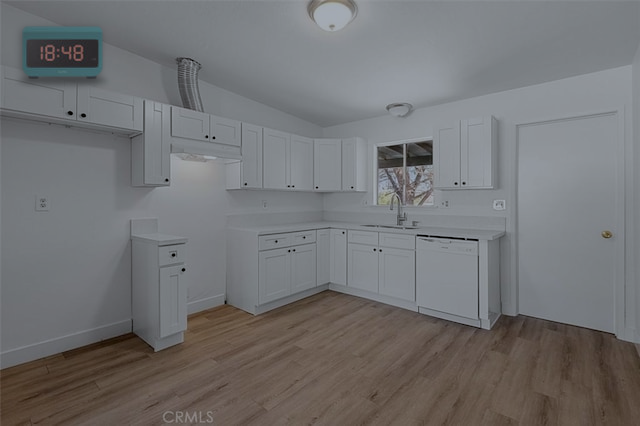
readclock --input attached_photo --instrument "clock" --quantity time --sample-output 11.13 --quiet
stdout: 18.48
